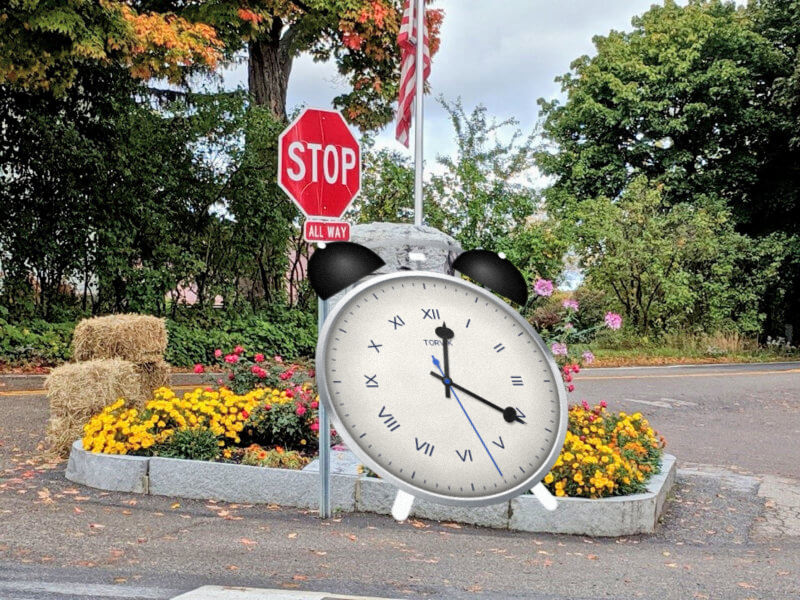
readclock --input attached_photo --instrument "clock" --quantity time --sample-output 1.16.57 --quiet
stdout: 12.20.27
